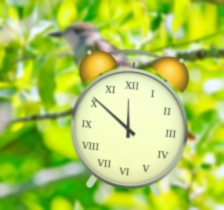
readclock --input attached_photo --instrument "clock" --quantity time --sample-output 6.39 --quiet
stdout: 11.51
